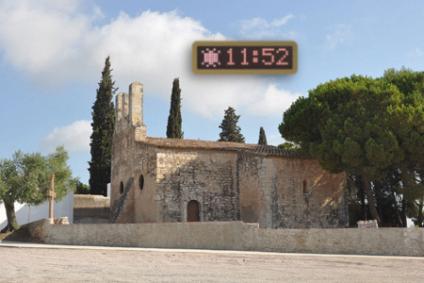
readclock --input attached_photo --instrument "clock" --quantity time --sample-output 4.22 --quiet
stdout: 11.52
